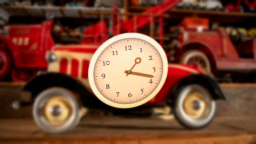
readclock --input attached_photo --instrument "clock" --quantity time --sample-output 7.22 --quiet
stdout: 1.18
